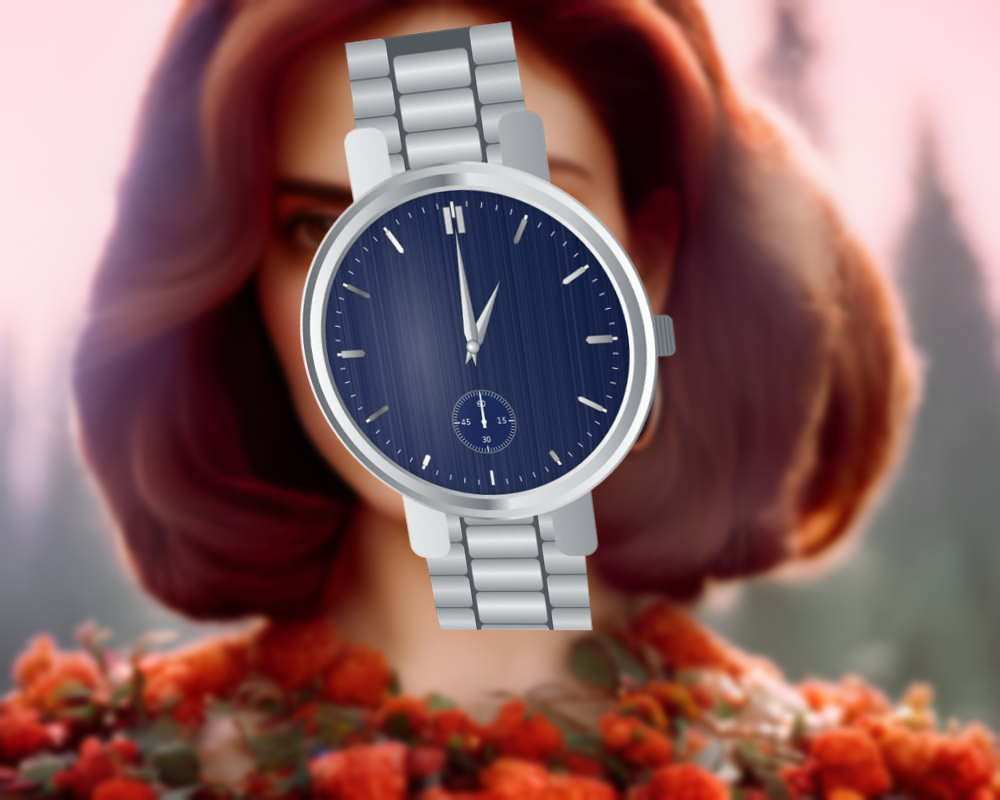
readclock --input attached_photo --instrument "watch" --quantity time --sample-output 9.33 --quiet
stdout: 1.00
